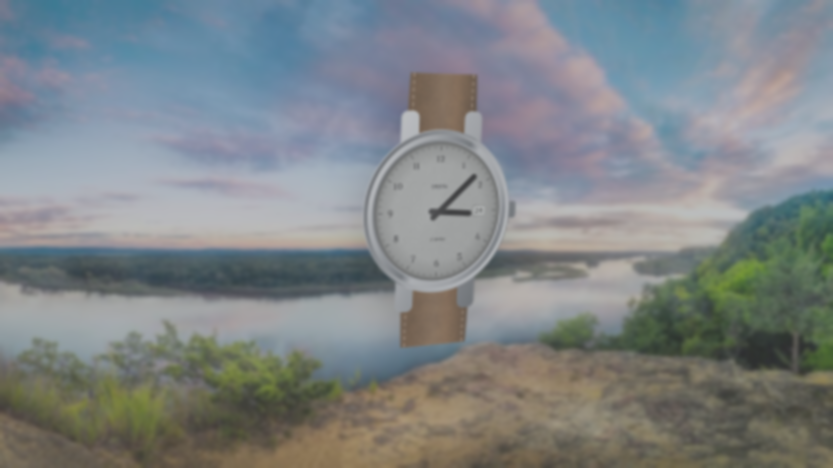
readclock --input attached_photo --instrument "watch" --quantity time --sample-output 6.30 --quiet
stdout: 3.08
